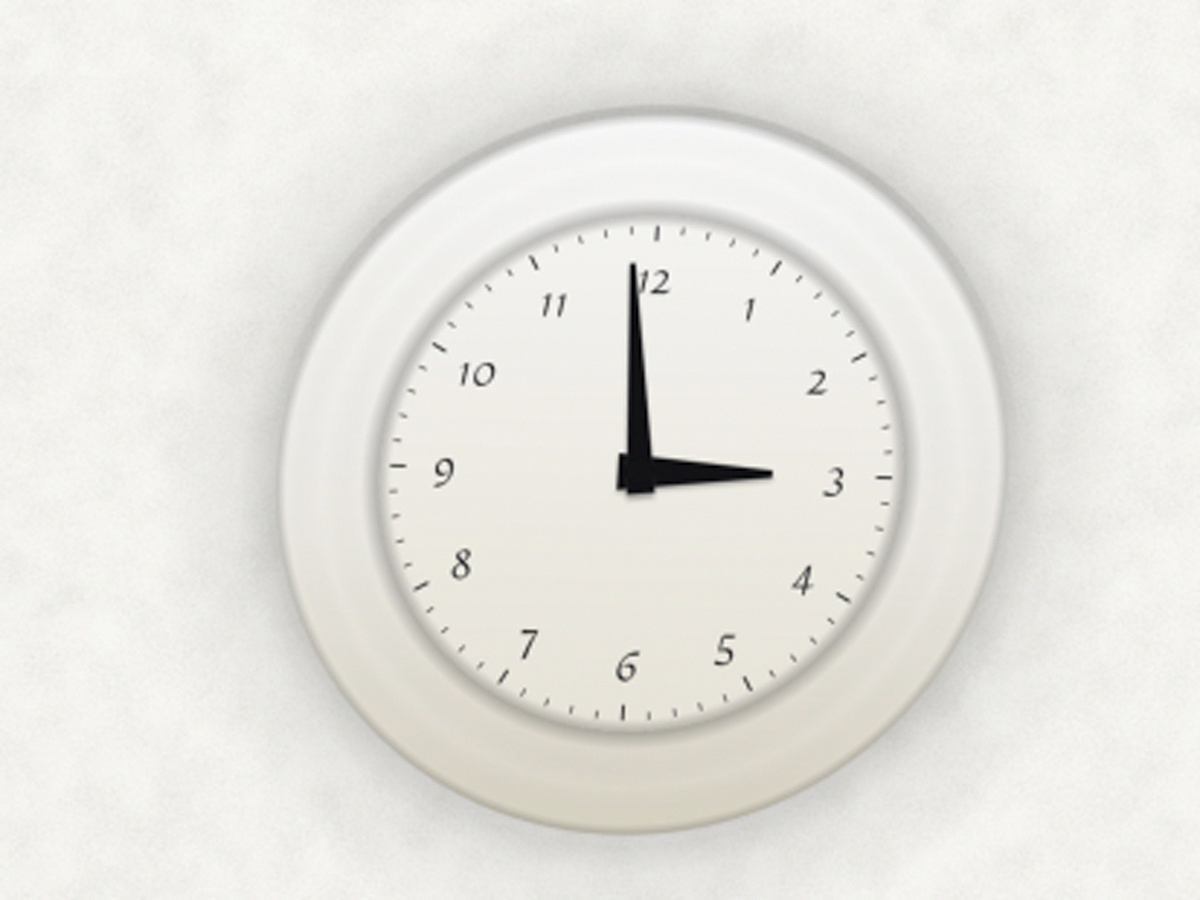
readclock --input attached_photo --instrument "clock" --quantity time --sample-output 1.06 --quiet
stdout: 2.59
